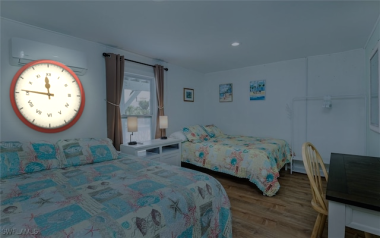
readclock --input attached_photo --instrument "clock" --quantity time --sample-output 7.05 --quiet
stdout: 11.46
